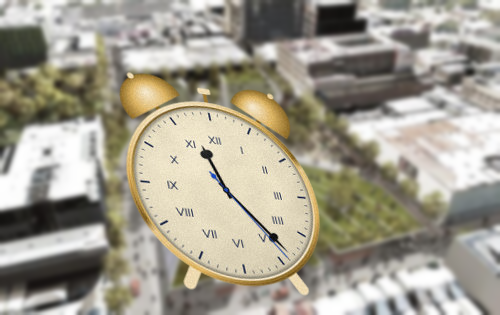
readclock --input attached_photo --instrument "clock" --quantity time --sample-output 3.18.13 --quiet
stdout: 11.23.24
